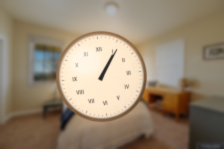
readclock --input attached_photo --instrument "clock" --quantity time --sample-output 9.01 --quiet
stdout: 1.06
